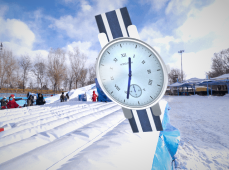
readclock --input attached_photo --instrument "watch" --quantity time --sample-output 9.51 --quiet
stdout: 12.34
